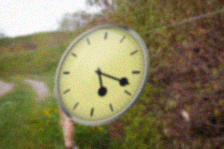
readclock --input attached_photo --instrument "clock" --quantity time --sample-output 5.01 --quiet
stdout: 5.18
